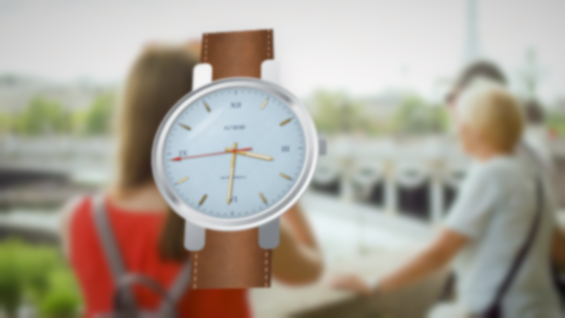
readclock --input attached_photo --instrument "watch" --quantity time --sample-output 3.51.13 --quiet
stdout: 3.30.44
